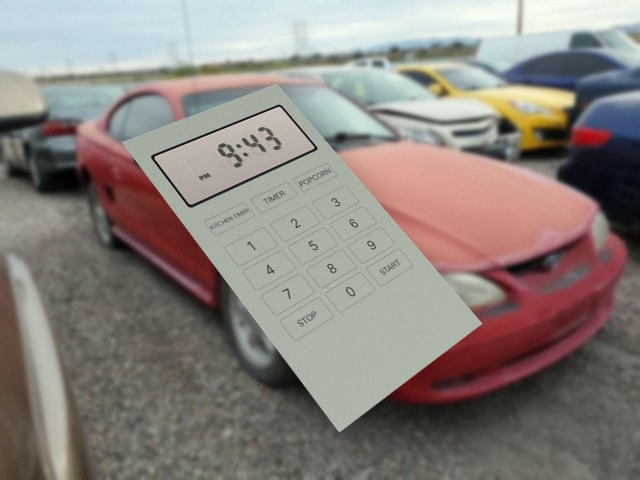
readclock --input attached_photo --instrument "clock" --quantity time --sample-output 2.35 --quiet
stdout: 9.43
